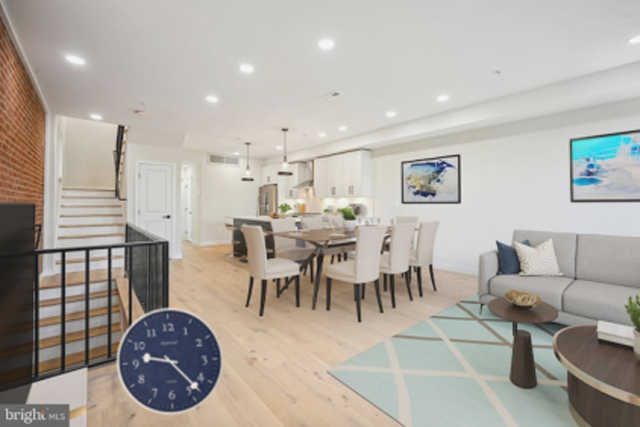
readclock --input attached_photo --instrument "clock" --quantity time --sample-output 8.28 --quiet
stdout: 9.23
